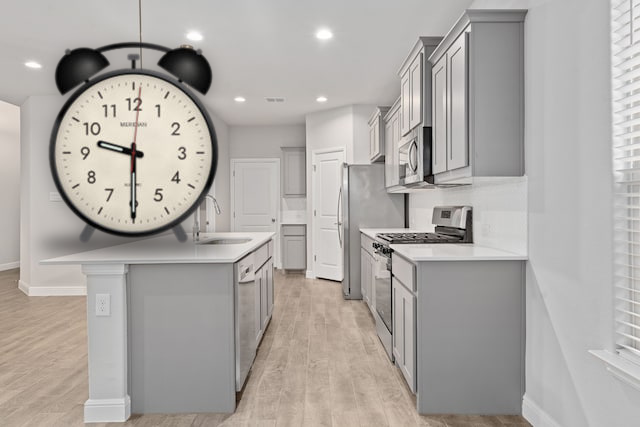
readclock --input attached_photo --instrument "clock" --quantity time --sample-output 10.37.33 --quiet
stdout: 9.30.01
